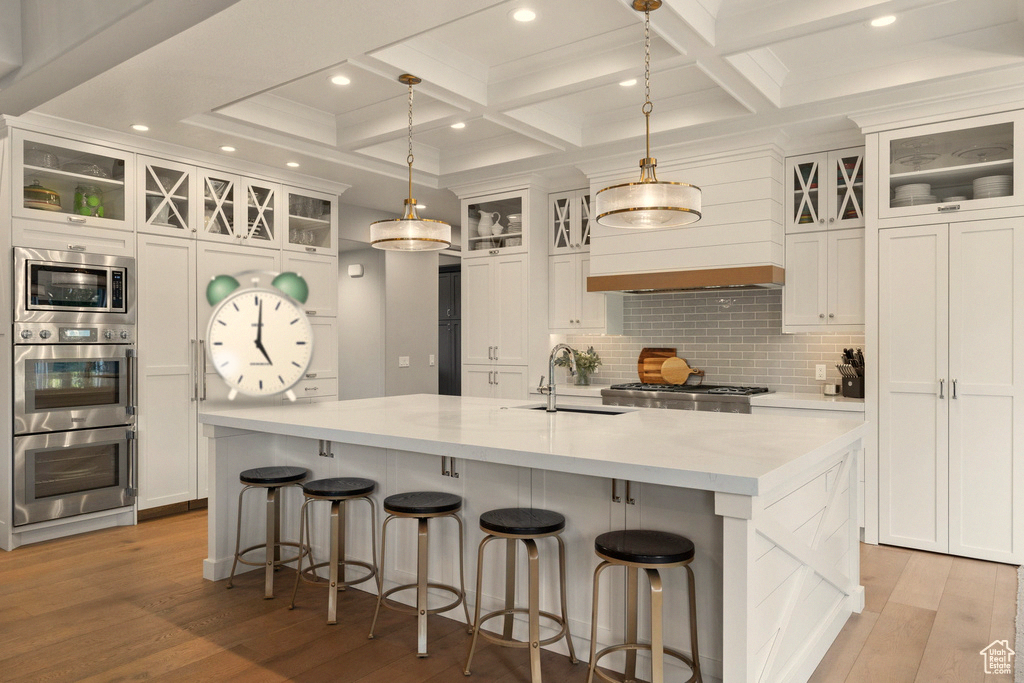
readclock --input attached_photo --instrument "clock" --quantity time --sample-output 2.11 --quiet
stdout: 5.01
